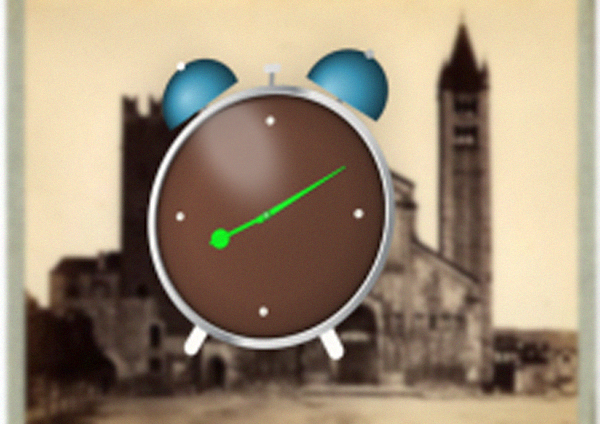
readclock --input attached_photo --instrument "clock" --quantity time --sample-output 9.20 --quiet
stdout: 8.10
